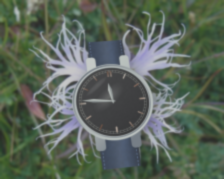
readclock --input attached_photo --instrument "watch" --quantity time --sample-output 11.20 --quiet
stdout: 11.46
